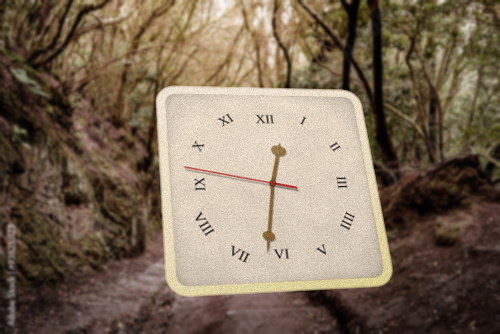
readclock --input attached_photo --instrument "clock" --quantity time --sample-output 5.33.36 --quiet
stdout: 12.31.47
